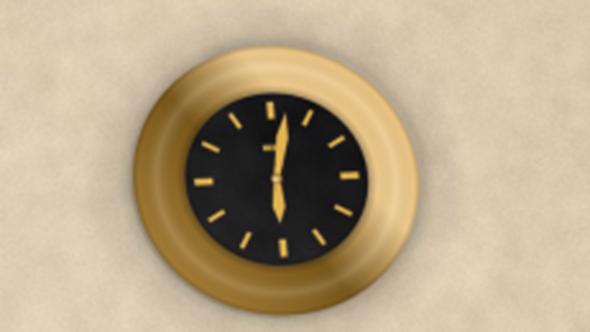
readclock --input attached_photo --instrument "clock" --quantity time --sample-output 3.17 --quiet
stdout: 6.02
